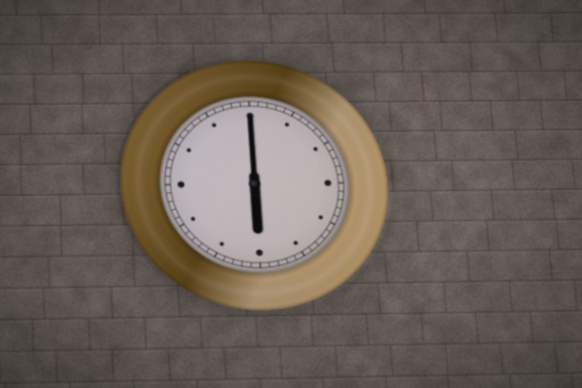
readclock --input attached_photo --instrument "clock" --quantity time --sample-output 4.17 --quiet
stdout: 6.00
